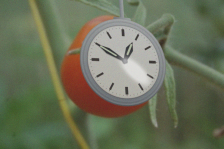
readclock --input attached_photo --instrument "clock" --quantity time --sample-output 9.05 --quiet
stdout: 12.50
